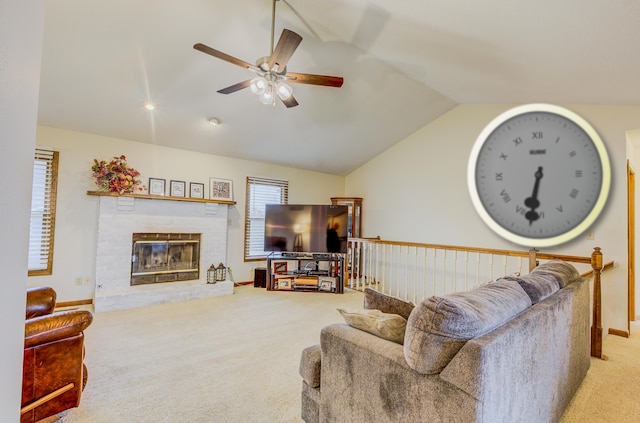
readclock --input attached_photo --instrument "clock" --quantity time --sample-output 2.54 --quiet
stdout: 6.32
